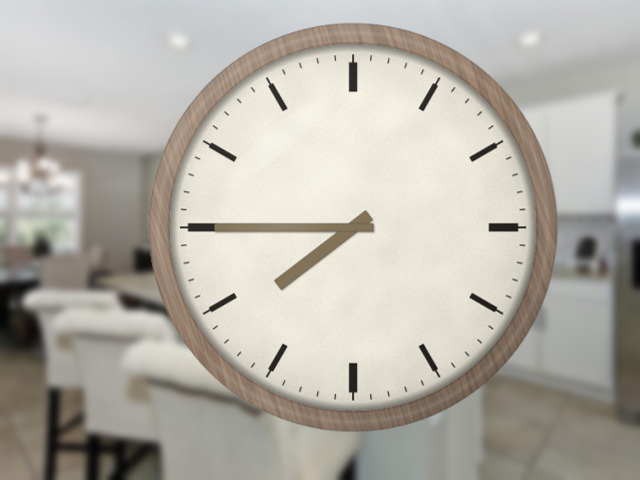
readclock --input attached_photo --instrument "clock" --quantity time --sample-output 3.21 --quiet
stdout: 7.45
